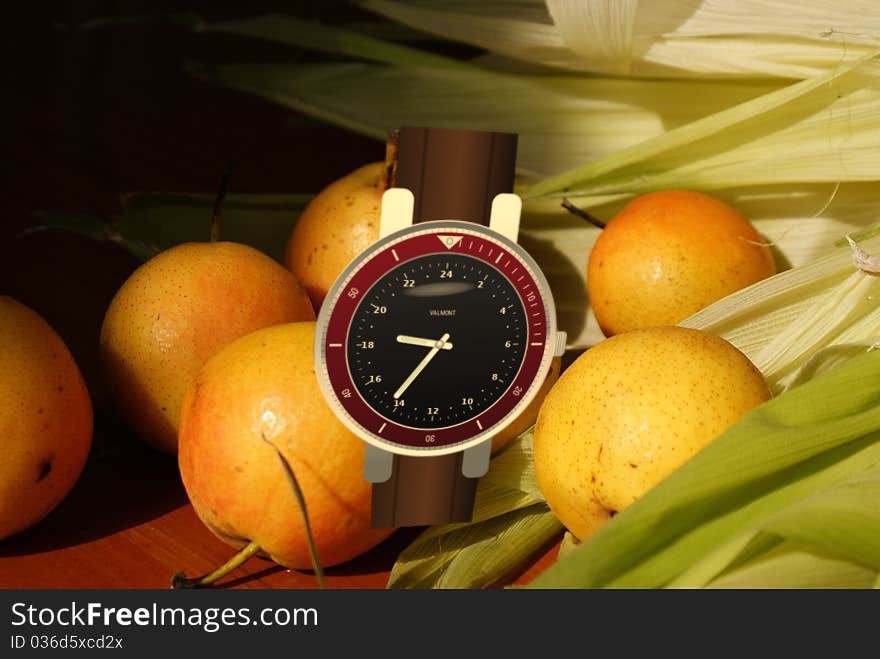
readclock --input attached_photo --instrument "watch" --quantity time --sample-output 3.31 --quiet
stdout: 18.36
